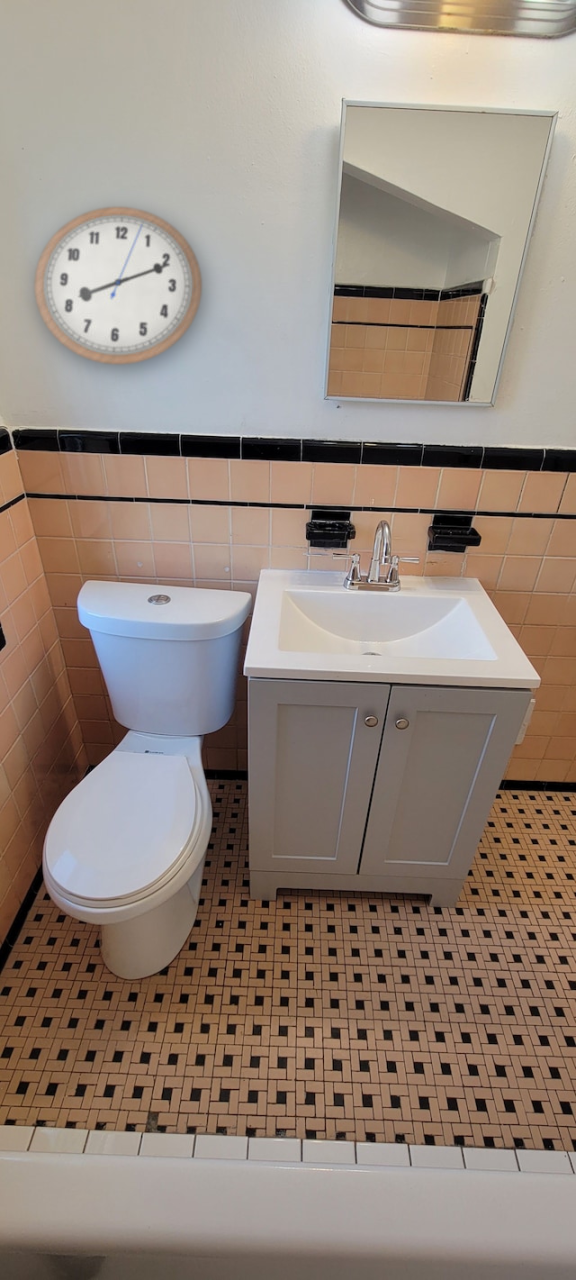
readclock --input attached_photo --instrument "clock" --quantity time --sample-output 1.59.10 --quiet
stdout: 8.11.03
